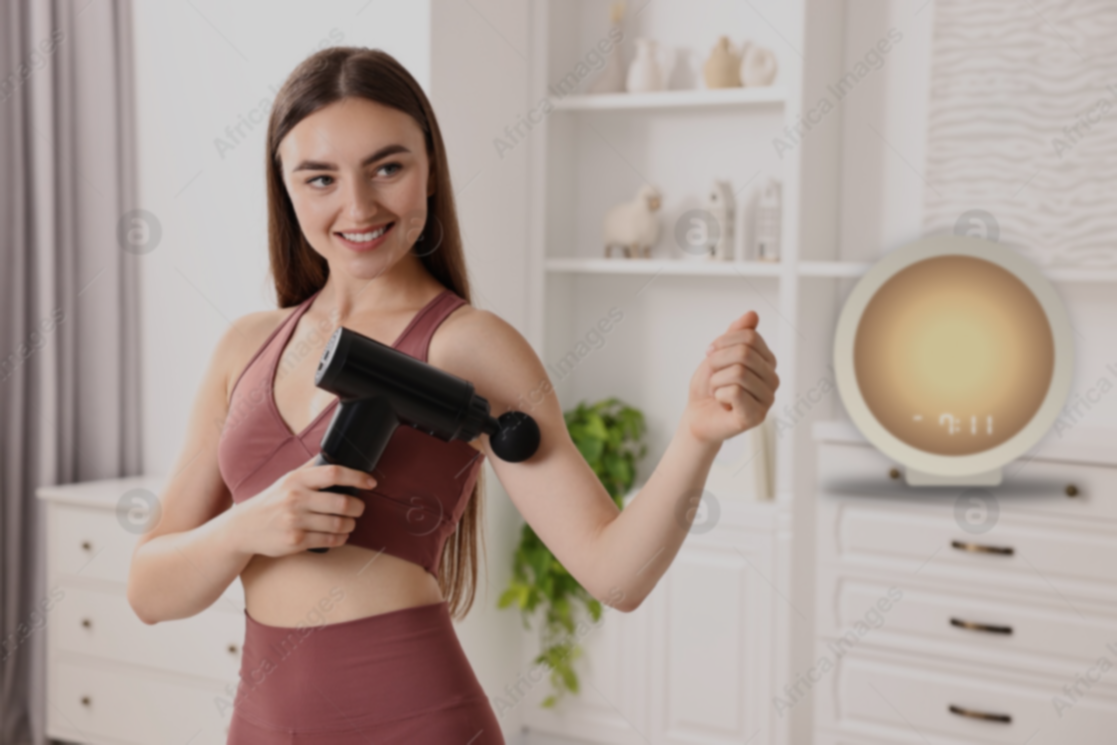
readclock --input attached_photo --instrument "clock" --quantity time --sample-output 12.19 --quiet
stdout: 7.11
